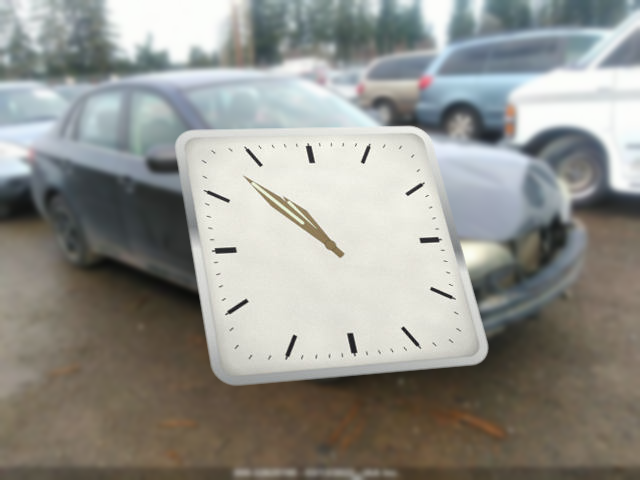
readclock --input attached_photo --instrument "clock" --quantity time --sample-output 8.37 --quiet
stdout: 10.53
